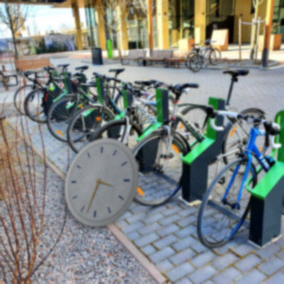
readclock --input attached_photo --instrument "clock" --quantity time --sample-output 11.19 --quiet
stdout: 3.33
